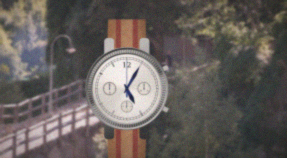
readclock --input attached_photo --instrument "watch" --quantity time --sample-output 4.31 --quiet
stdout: 5.05
